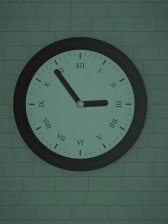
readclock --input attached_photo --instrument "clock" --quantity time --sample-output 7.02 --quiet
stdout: 2.54
